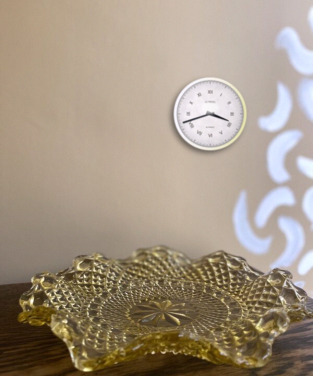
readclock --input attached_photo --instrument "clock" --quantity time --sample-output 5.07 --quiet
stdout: 3.42
